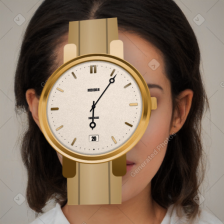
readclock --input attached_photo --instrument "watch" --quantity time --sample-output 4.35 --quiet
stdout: 6.06
